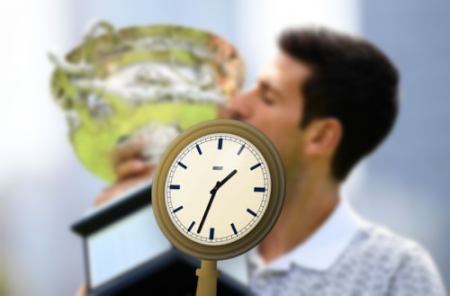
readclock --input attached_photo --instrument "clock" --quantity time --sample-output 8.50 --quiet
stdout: 1.33
